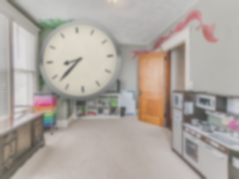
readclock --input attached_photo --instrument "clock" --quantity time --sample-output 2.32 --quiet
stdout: 8.38
